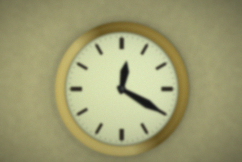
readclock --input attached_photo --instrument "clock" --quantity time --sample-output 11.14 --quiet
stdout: 12.20
